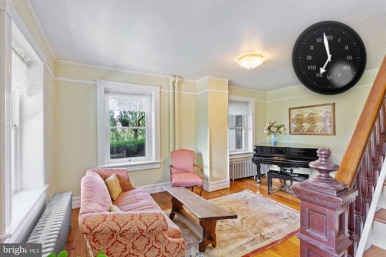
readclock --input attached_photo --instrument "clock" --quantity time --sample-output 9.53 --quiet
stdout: 6.58
